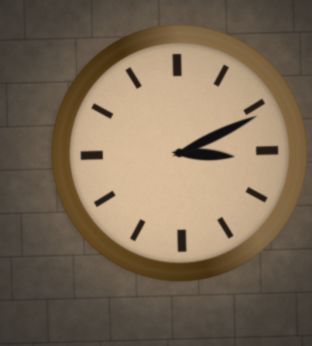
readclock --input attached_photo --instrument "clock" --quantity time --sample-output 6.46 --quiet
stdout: 3.11
